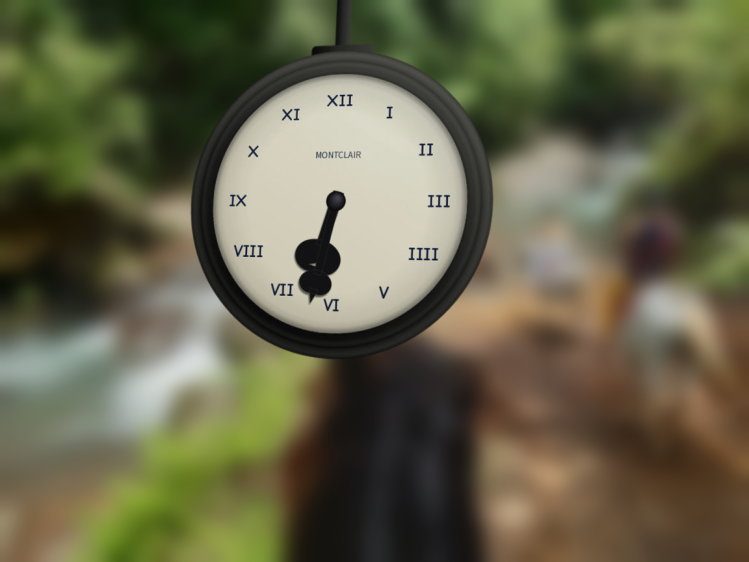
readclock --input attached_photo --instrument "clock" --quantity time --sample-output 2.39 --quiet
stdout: 6.32
